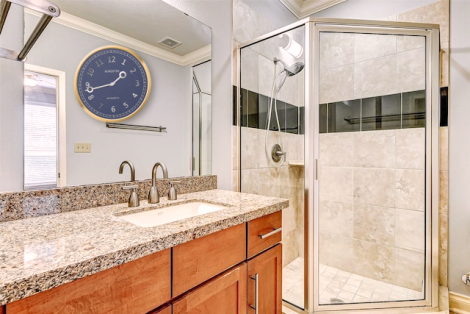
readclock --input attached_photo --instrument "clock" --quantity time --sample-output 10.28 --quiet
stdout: 1.43
